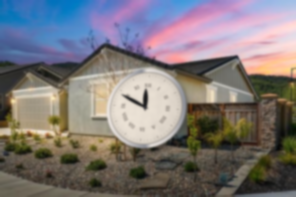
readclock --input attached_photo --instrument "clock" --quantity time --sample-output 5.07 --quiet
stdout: 11.49
